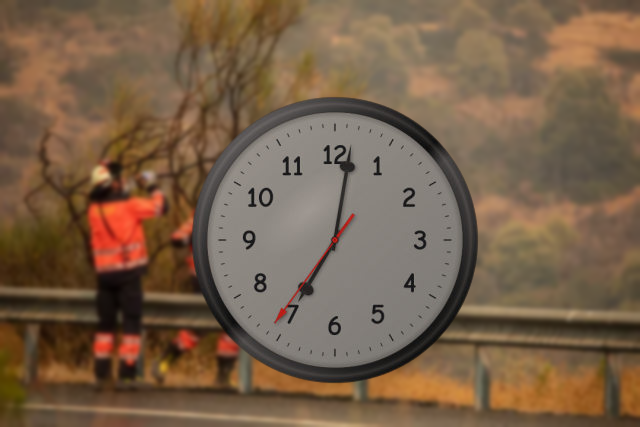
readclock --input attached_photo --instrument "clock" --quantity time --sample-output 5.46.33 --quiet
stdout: 7.01.36
